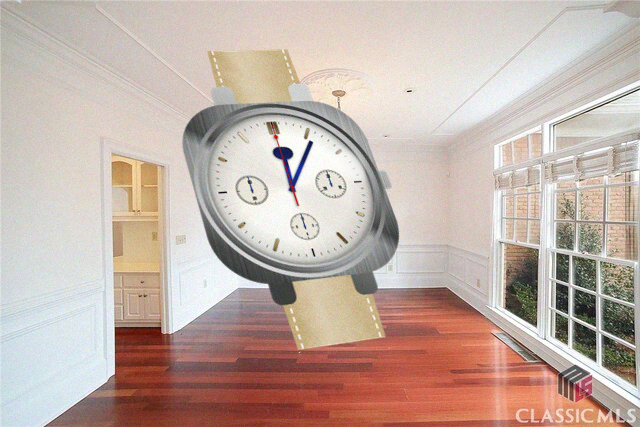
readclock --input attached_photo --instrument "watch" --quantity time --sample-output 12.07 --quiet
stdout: 12.06
